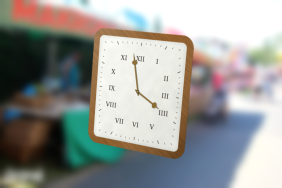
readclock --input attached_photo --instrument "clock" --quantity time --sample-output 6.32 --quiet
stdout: 3.58
